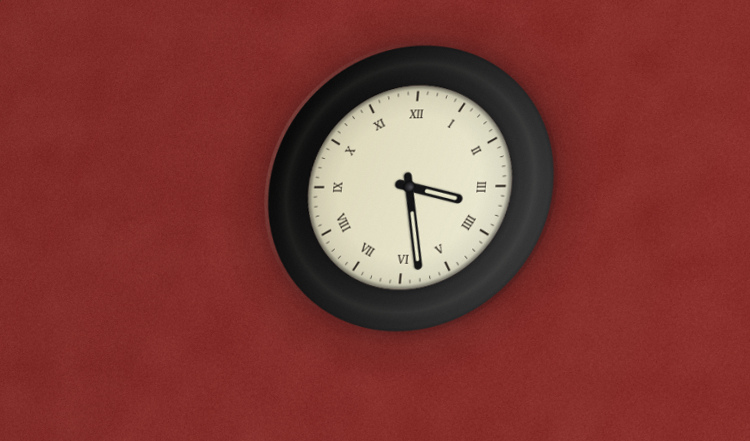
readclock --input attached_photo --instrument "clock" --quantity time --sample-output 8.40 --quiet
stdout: 3.28
